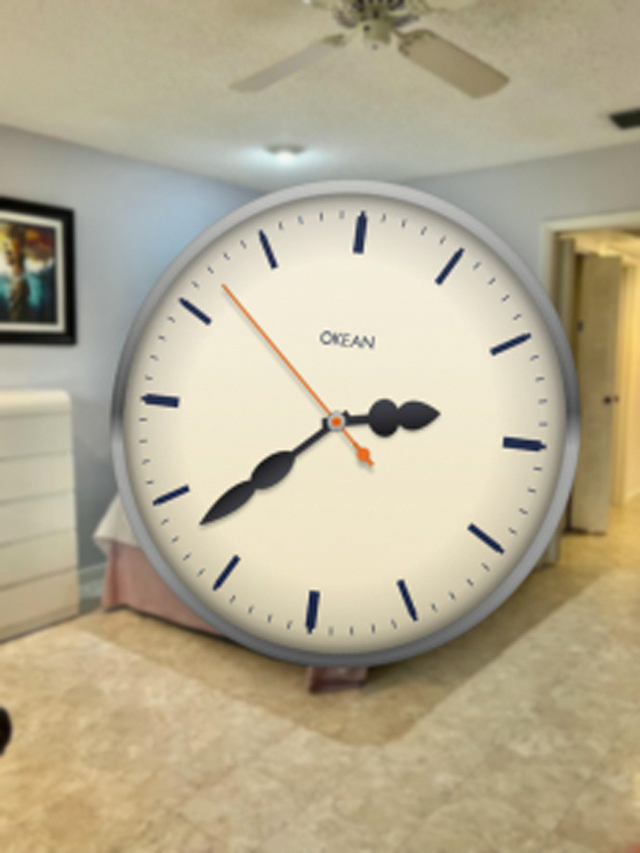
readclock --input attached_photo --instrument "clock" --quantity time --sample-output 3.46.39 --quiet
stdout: 2.37.52
